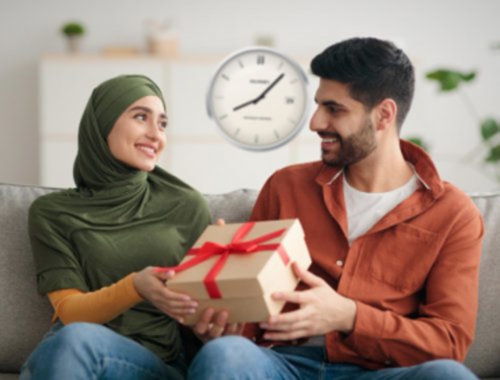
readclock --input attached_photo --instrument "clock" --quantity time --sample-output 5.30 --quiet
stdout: 8.07
